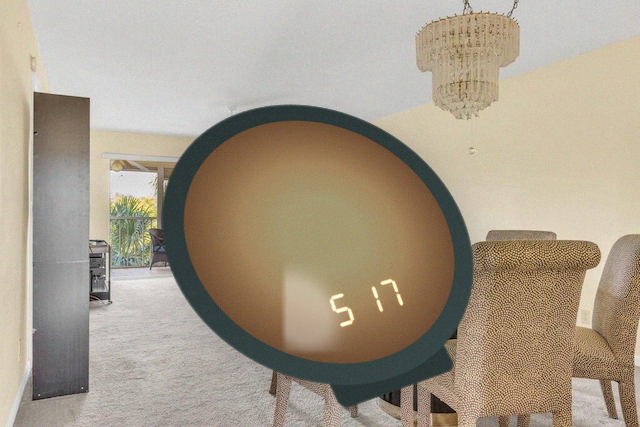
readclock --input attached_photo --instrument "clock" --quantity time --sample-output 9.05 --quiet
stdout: 5.17
